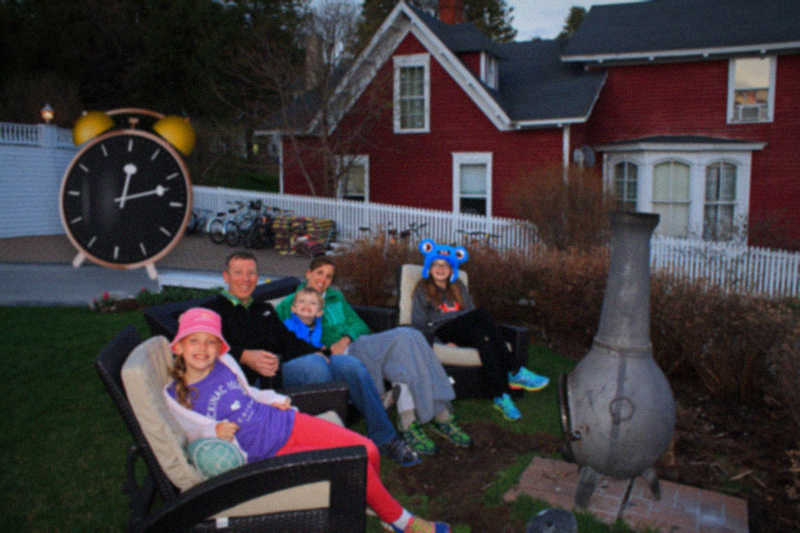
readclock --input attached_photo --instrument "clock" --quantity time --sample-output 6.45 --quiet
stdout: 12.12
